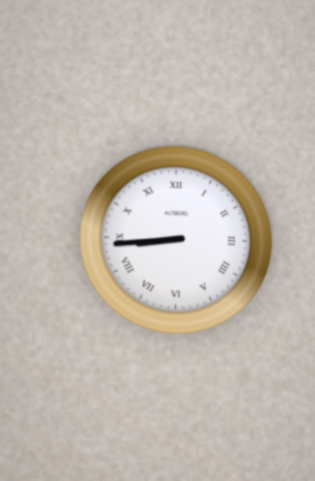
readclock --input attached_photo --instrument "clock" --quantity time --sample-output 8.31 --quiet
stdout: 8.44
